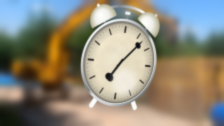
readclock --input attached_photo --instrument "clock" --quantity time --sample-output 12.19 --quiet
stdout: 7.07
